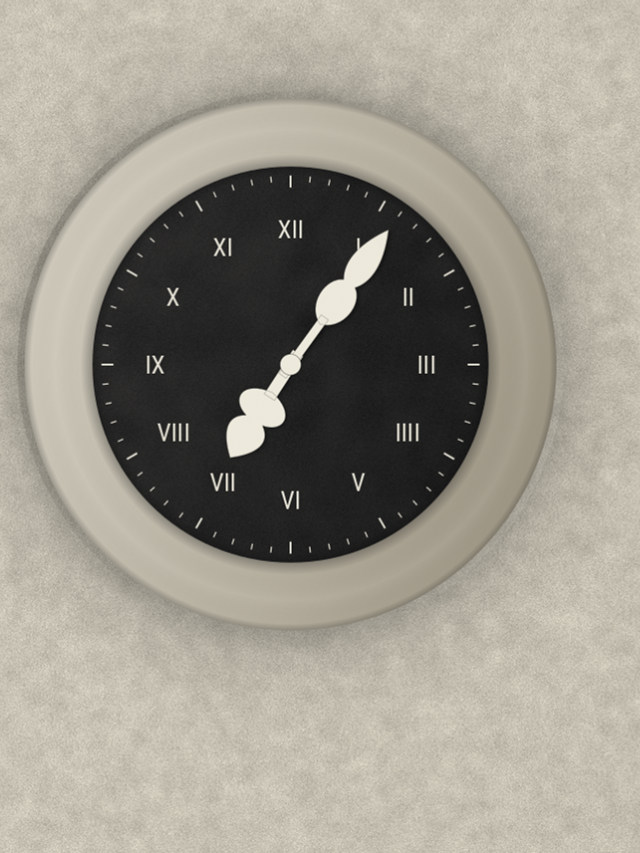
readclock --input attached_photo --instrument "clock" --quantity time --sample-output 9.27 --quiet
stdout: 7.06
